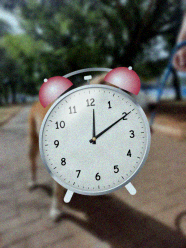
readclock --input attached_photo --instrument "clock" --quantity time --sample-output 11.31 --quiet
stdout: 12.10
